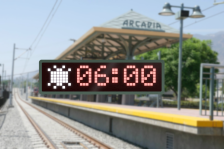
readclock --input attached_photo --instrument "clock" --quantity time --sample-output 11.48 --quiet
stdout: 6.00
